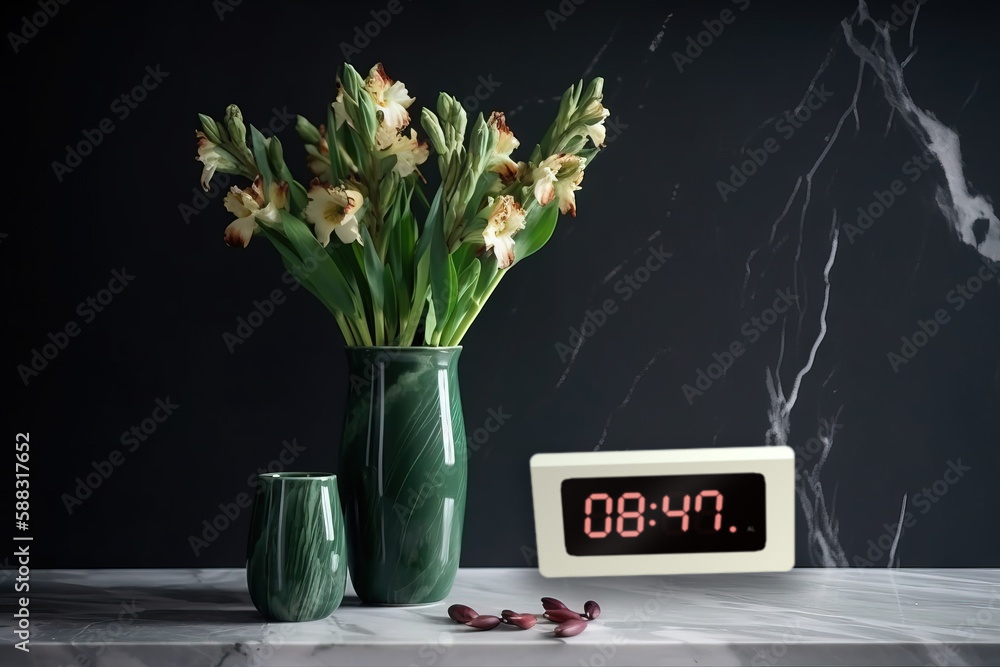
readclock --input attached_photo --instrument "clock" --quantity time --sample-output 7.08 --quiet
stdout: 8.47
